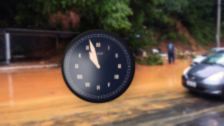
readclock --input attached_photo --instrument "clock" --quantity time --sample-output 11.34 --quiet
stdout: 10.57
